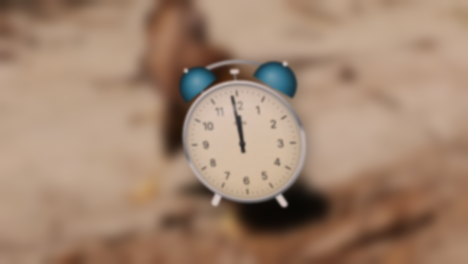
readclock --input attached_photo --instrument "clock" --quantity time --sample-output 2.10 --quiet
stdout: 11.59
